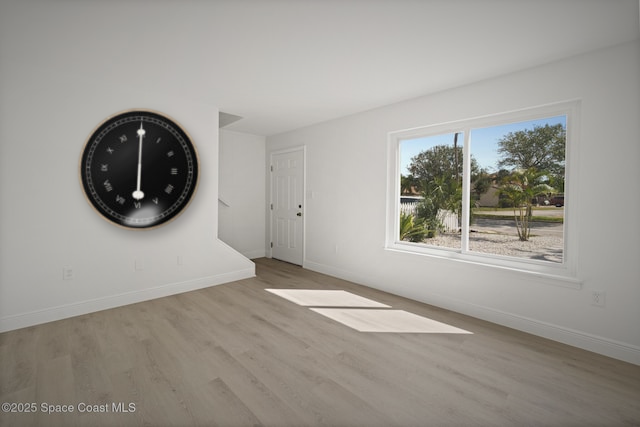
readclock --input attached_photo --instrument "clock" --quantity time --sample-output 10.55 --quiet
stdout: 6.00
